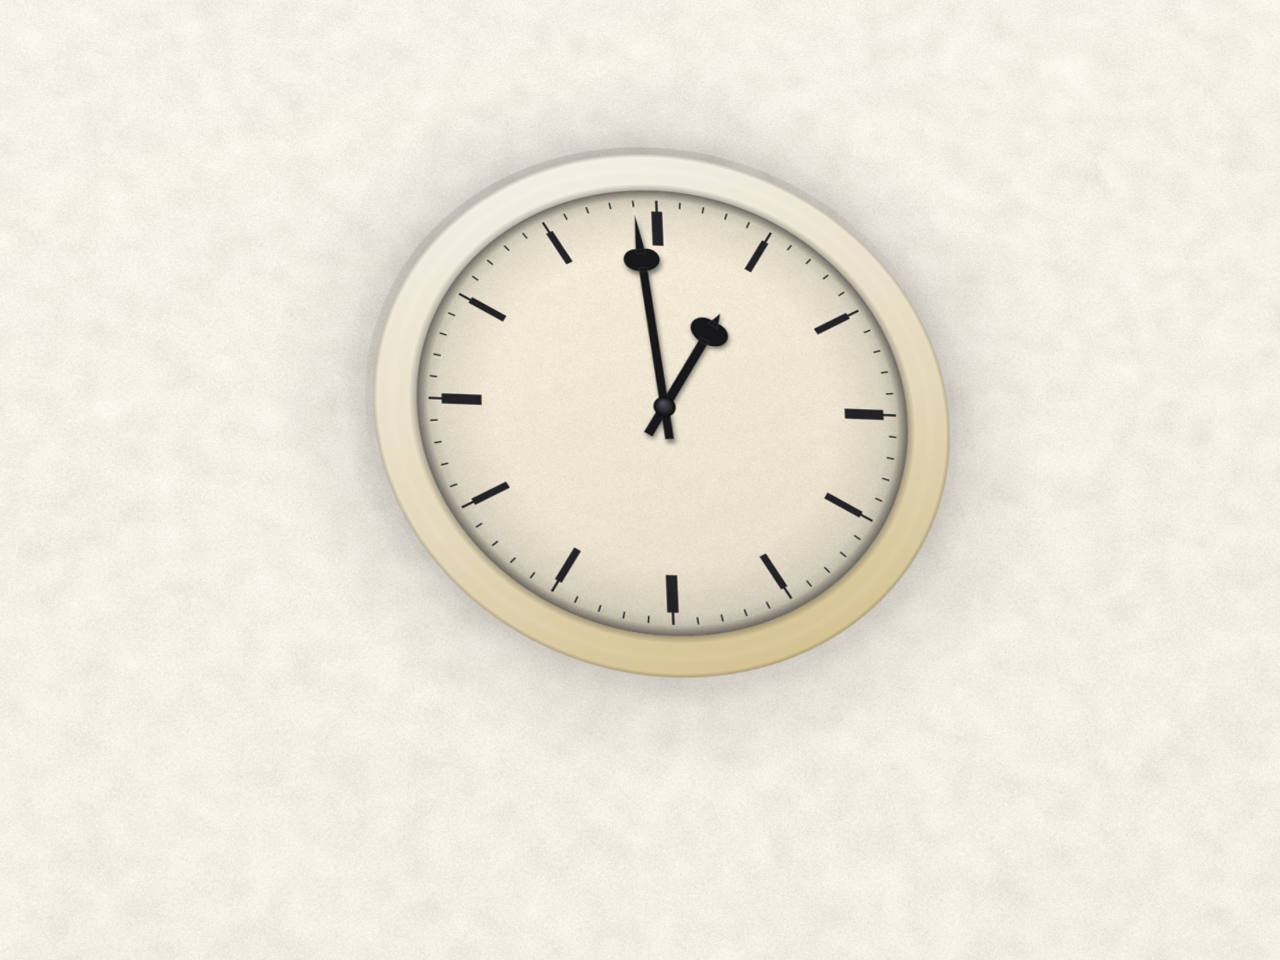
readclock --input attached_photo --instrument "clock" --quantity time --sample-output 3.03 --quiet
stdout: 12.59
